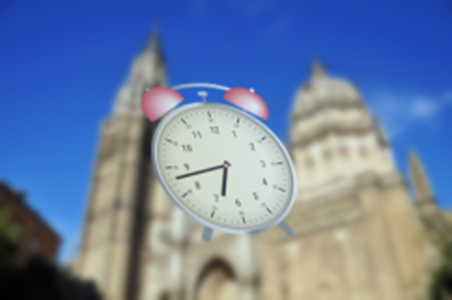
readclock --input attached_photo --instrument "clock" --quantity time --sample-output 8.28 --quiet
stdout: 6.43
